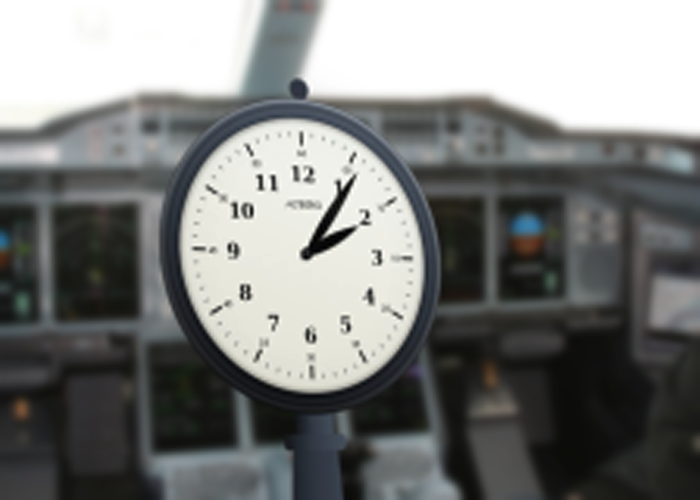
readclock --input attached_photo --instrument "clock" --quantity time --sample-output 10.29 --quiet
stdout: 2.06
